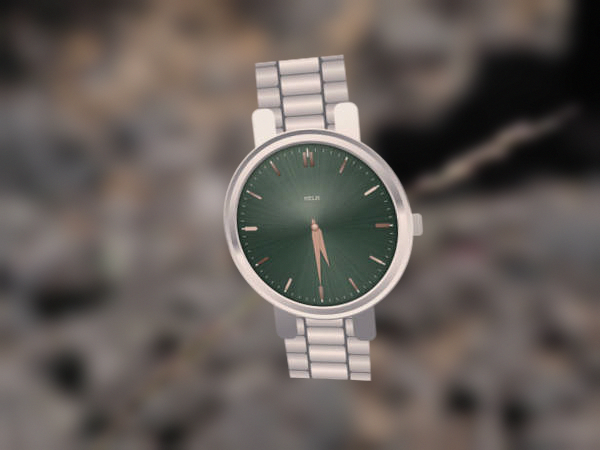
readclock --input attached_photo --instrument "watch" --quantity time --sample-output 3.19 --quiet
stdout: 5.30
